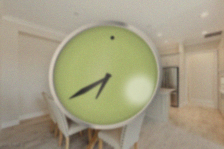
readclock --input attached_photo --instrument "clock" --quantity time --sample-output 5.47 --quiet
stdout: 6.39
